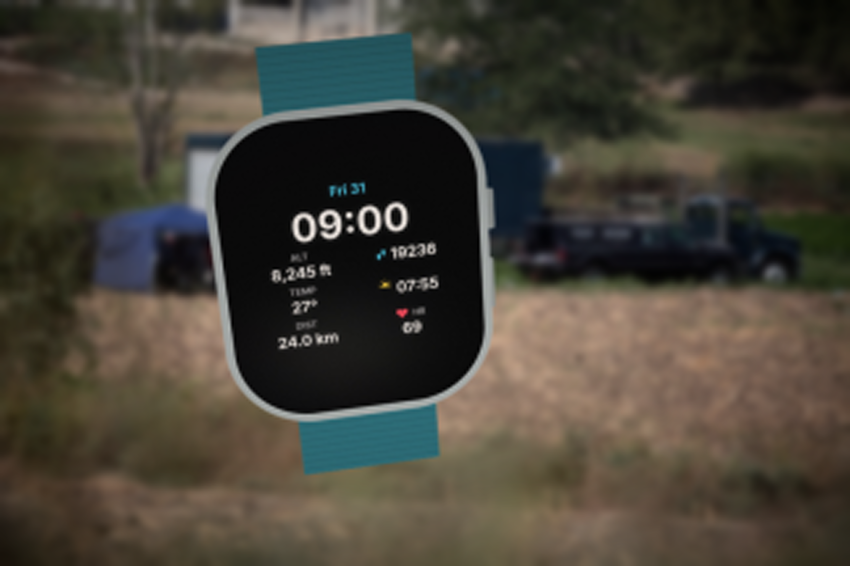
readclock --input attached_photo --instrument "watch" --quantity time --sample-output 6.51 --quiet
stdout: 9.00
